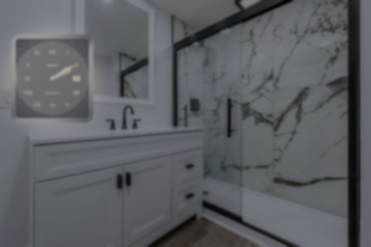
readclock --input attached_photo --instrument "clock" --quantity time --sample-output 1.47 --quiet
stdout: 2.10
